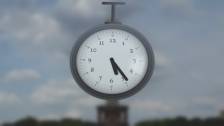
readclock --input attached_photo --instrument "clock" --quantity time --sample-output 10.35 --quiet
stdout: 5.24
